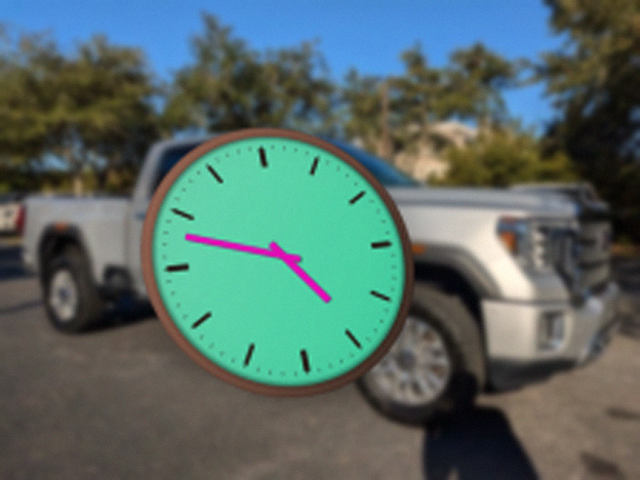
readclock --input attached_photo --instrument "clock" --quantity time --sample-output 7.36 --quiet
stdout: 4.48
